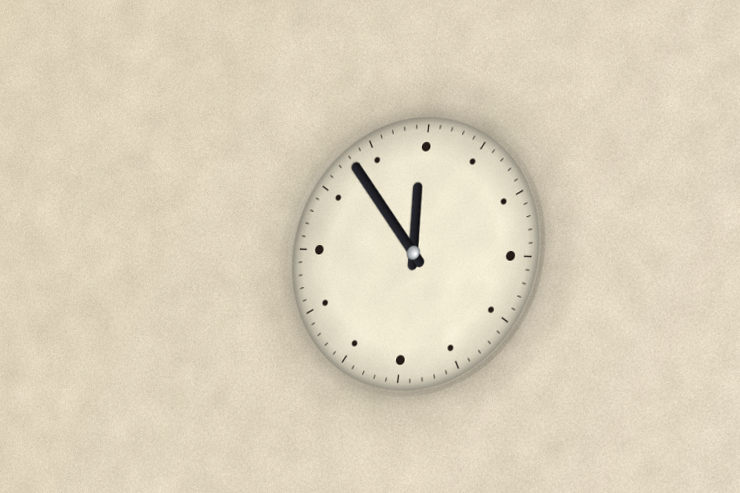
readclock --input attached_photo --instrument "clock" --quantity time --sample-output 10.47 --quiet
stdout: 11.53
